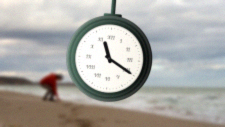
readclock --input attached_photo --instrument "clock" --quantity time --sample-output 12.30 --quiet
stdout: 11.20
